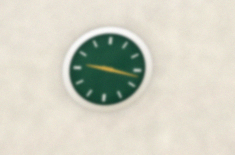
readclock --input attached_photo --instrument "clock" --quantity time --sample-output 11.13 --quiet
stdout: 9.17
